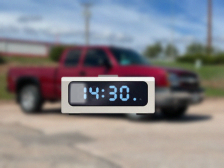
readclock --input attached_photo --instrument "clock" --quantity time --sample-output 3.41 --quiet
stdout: 14.30
